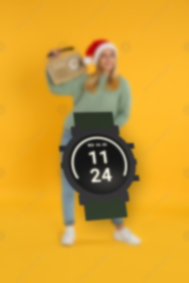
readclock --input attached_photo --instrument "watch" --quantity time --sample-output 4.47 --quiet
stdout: 11.24
